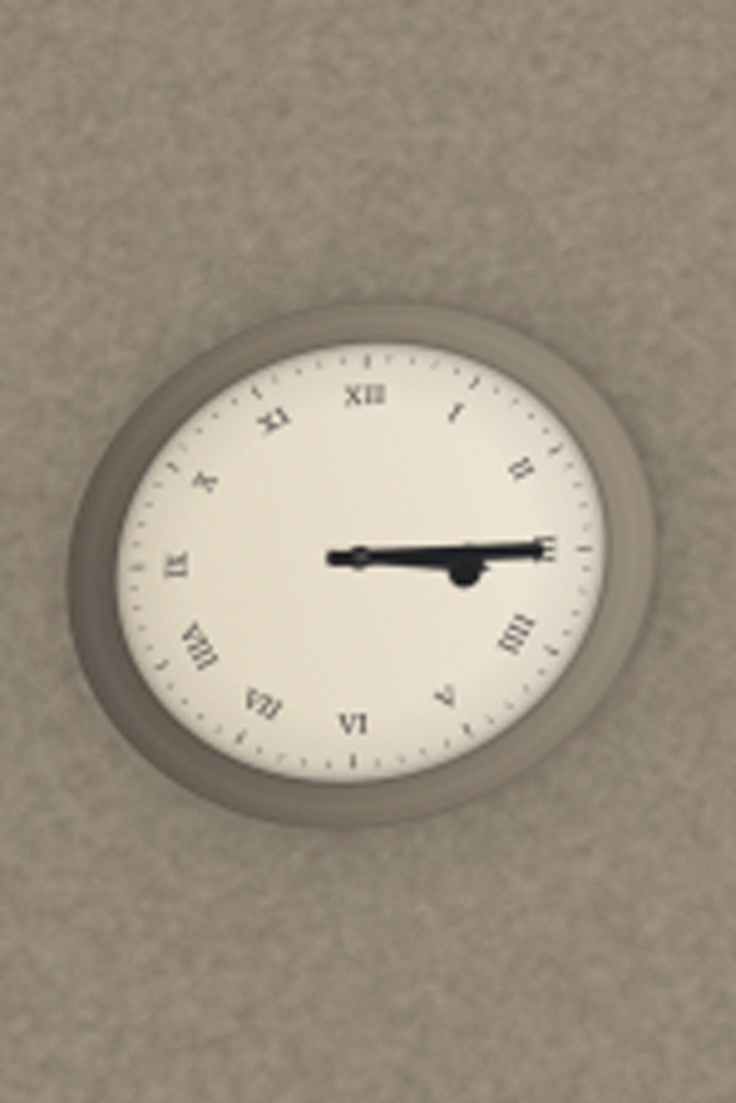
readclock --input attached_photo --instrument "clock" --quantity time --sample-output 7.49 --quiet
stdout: 3.15
